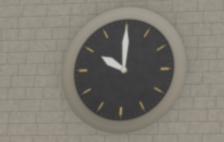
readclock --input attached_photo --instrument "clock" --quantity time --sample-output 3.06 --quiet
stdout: 10.00
